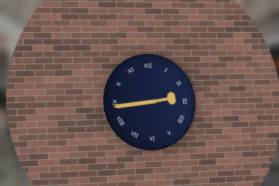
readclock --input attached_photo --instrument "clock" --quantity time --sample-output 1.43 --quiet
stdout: 2.44
